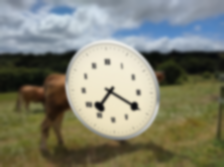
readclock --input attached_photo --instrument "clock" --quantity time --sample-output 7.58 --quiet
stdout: 7.20
